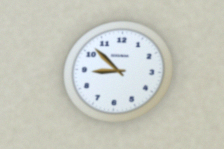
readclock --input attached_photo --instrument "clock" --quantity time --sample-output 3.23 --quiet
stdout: 8.52
